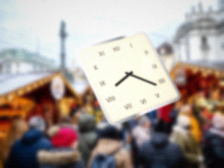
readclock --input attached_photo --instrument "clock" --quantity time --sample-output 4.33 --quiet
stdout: 8.22
